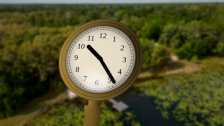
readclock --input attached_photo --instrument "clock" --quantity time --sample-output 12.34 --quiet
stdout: 10.24
